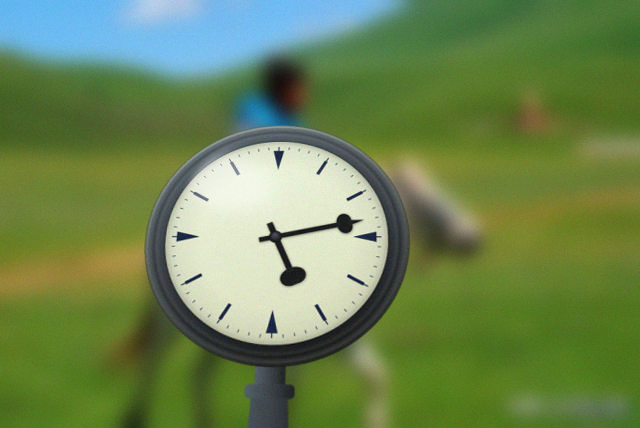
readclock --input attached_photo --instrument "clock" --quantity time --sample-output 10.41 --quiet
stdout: 5.13
